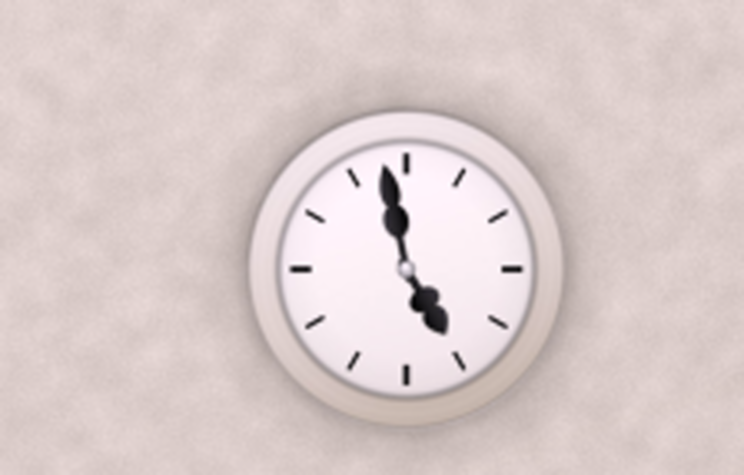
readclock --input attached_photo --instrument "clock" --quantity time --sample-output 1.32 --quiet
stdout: 4.58
